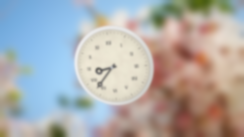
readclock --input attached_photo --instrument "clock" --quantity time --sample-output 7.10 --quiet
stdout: 8.37
